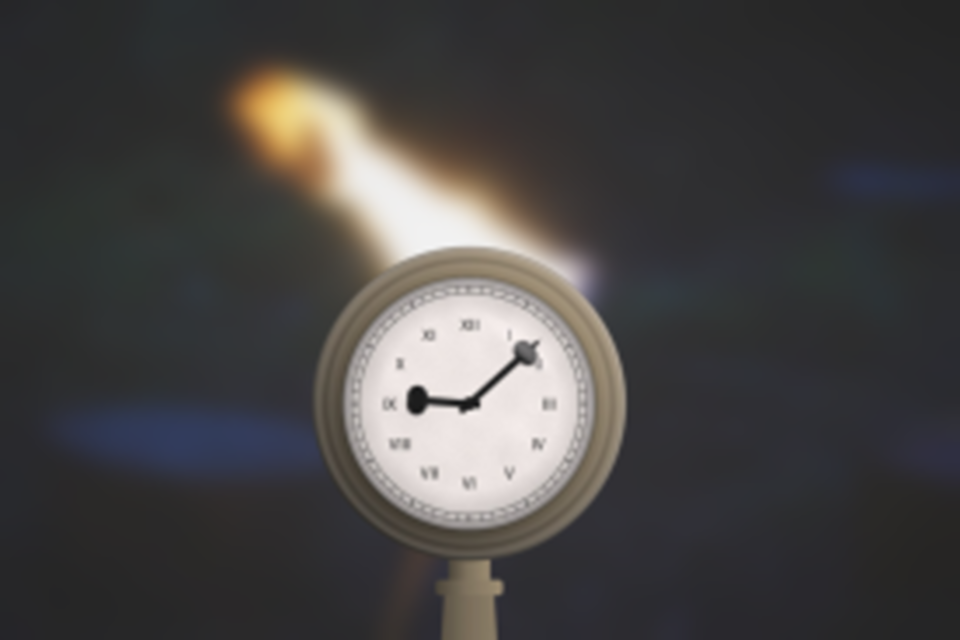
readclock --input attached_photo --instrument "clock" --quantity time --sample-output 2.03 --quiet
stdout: 9.08
